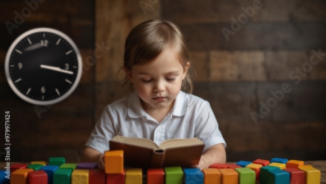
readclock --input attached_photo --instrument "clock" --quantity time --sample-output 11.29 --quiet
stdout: 3.17
